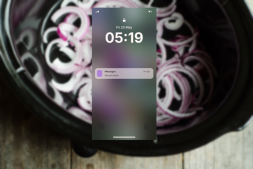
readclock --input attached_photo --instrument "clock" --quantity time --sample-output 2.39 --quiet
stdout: 5.19
